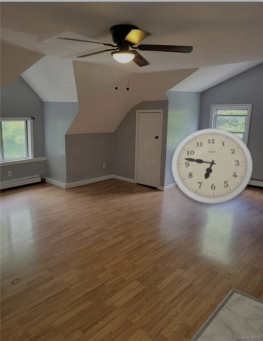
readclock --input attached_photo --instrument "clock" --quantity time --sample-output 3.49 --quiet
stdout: 6.47
